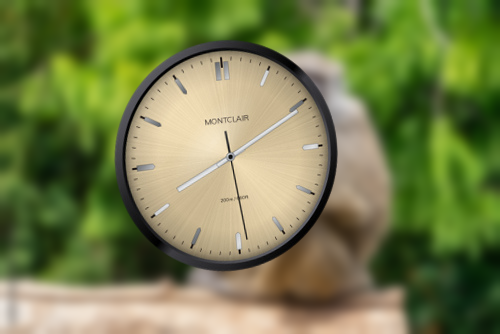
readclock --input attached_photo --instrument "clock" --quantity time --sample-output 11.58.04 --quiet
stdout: 8.10.29
